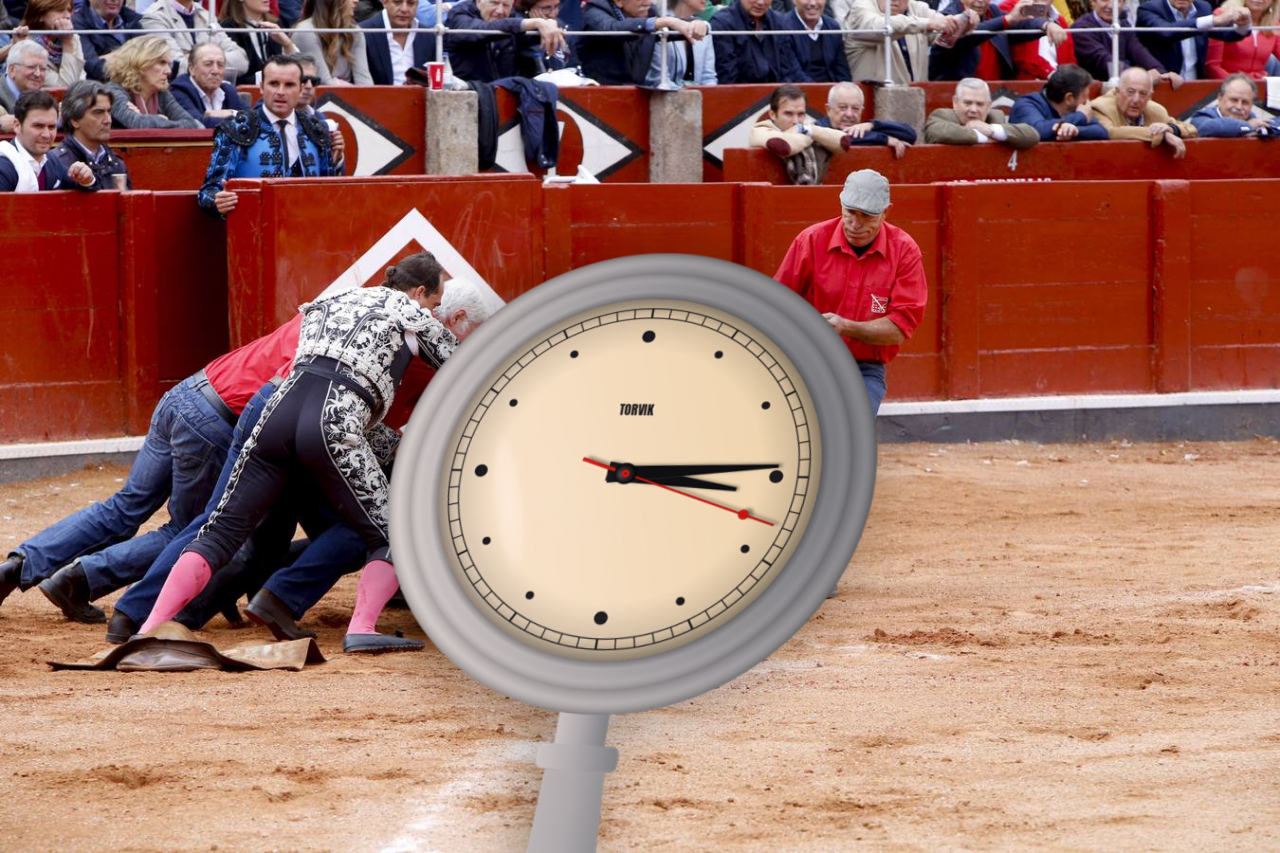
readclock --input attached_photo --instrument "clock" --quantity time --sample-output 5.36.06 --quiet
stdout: 3.14.18
